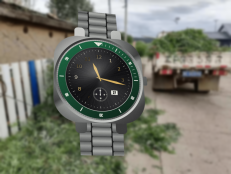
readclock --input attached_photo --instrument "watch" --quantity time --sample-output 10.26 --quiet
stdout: 11.17
